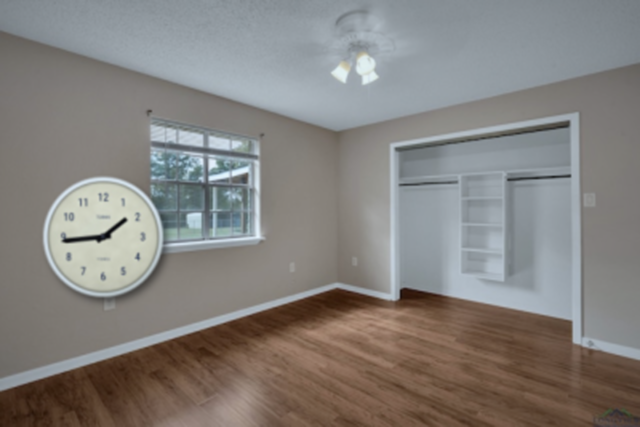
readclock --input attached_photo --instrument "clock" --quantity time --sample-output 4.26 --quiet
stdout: 1.44
